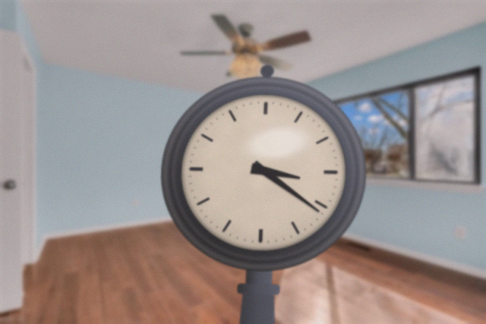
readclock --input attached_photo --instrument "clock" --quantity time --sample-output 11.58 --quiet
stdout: 3.21
